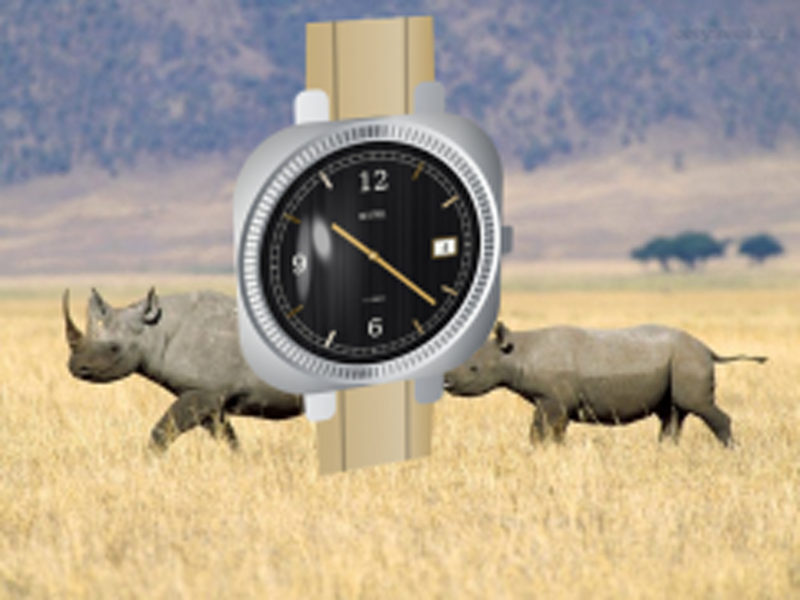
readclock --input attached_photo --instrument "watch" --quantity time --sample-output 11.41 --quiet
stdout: 10.22
